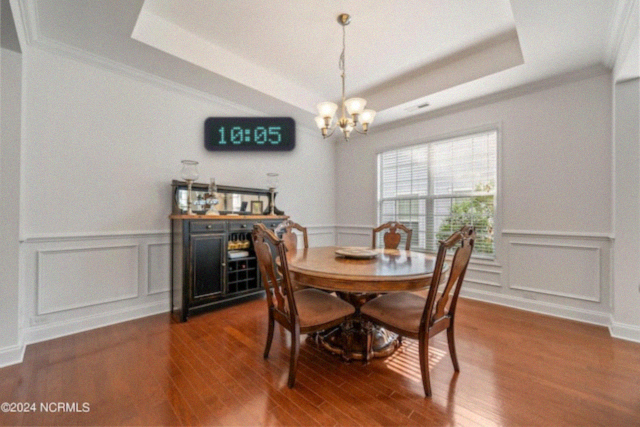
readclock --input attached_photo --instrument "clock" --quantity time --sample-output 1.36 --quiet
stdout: 10.05
